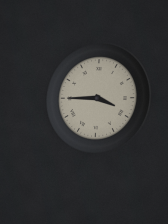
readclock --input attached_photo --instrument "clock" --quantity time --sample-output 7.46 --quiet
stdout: 3.45
